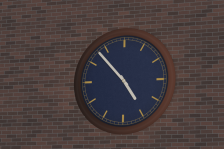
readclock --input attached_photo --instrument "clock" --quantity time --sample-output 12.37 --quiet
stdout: 4.53
